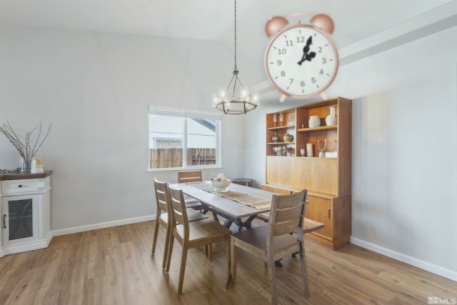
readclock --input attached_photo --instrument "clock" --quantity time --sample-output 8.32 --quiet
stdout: 2.04
